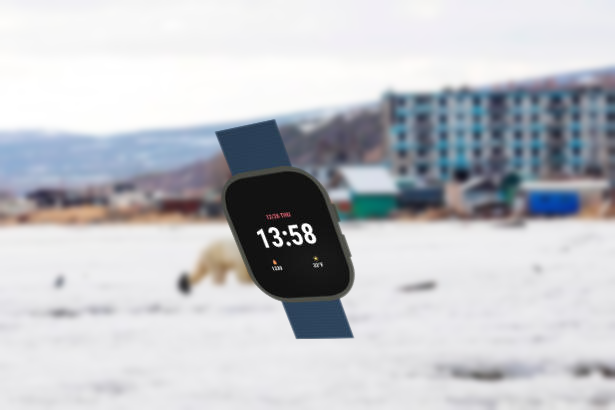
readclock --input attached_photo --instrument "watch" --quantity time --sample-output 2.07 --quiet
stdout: 13.58
